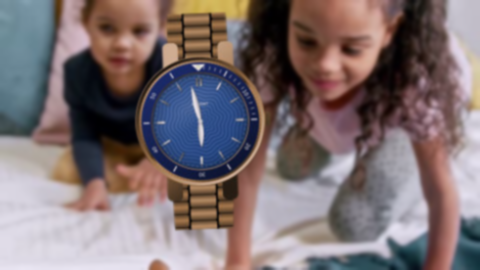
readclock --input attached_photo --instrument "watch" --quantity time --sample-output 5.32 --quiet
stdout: 5.58
